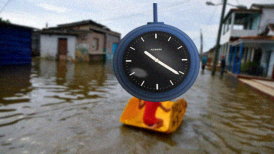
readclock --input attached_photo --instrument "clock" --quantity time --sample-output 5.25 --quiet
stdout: 10.21
